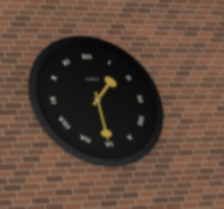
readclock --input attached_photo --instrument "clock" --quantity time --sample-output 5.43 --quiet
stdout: 1.30
